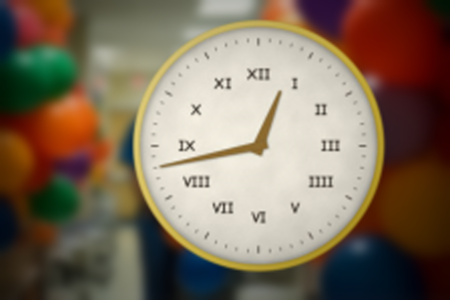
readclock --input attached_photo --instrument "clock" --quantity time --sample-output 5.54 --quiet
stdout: 12.43
